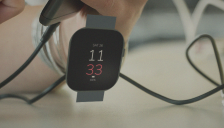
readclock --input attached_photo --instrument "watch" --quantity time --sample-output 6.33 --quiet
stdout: 11.33
